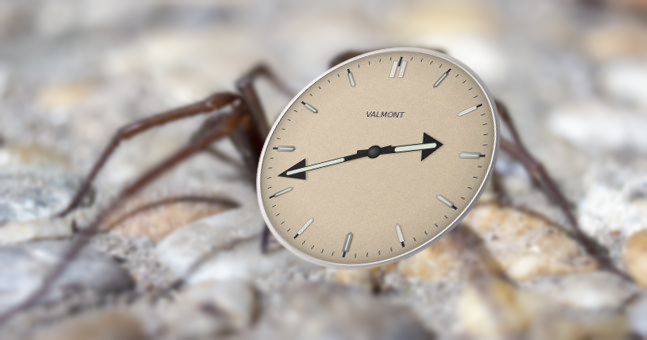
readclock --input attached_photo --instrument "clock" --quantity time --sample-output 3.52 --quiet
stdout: 2.42
